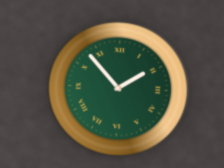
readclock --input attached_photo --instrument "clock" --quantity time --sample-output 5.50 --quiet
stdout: 1.53
